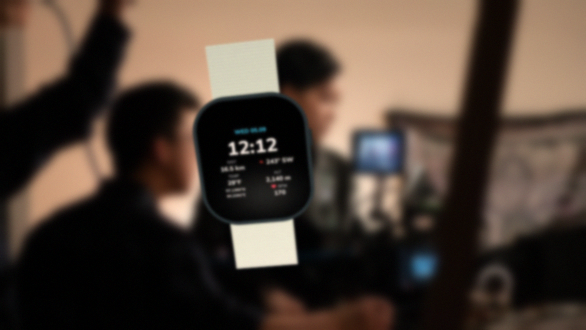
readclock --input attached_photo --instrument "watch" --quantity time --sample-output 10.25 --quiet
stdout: 12.12
